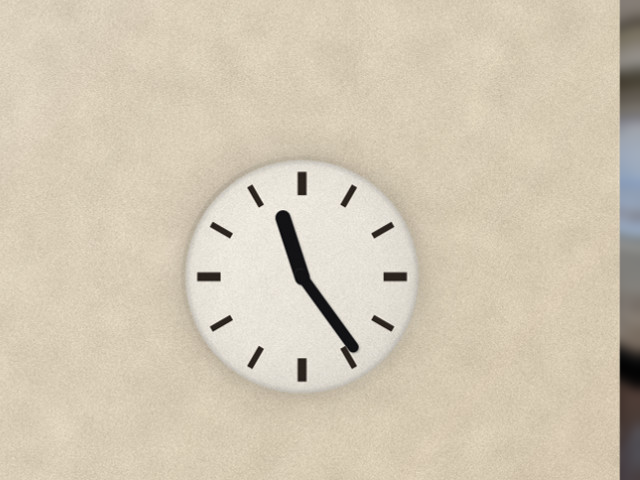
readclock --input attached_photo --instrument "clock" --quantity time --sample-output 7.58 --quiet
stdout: 11.24
